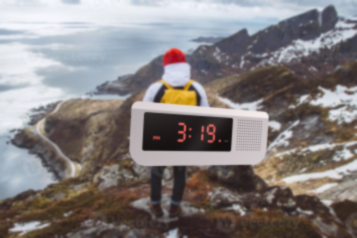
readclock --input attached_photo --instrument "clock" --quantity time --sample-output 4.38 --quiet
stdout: 3.19
